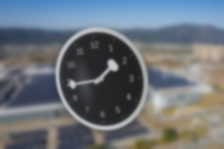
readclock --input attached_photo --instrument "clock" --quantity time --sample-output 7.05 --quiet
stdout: 1.44
